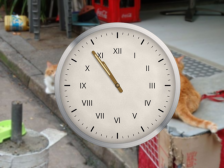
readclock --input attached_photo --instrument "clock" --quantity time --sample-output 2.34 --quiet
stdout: 10.54
